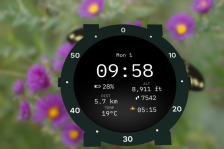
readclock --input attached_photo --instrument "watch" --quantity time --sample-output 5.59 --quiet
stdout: 9.58
